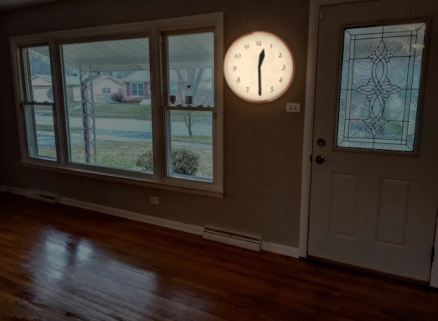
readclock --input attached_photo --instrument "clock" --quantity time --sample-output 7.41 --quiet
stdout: 12.30
